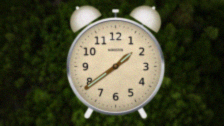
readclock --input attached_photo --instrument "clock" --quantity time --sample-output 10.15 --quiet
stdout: 1.39
